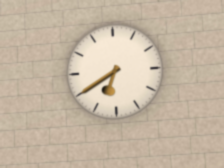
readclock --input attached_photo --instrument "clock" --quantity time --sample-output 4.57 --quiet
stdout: 6.40
